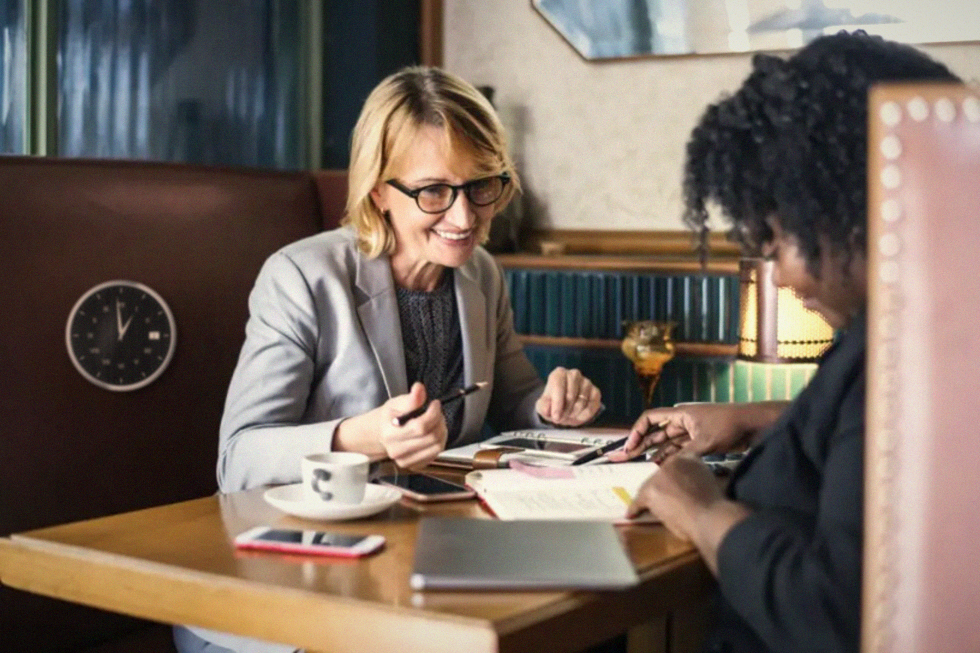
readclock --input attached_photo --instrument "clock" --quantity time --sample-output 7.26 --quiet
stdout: 12.59
